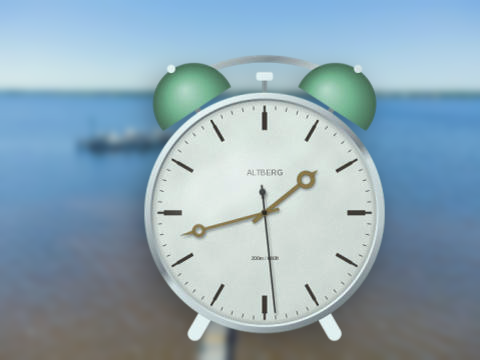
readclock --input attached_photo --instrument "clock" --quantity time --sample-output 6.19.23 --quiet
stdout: 1.42.29
